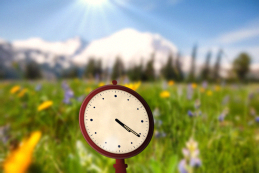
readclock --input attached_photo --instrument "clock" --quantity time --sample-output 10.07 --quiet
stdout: 4.21
